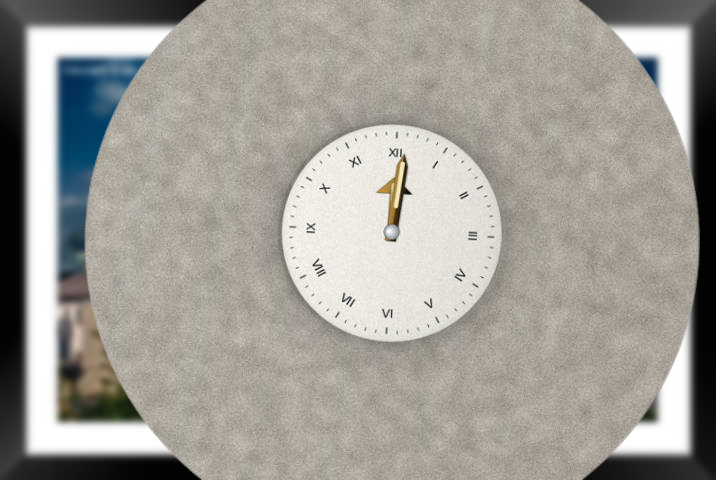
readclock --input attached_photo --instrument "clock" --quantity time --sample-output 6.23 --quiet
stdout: 12.01
